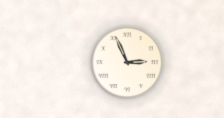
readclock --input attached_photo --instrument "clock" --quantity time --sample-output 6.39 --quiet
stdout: 2.56
